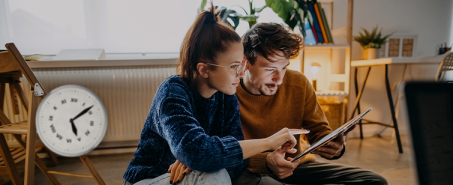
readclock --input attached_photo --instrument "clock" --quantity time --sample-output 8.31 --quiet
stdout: 5.08
